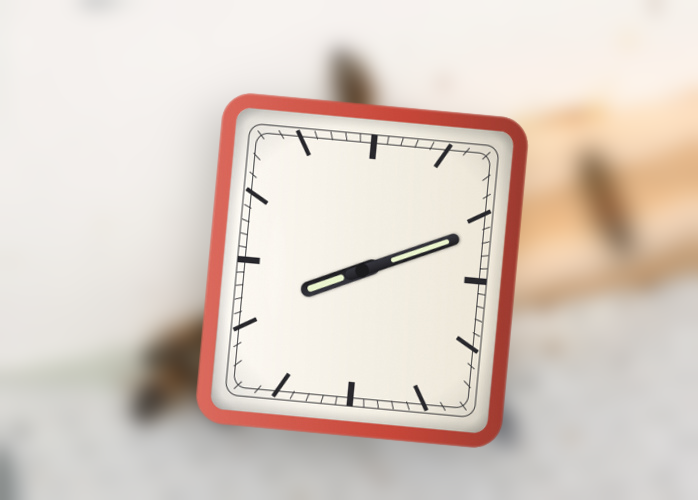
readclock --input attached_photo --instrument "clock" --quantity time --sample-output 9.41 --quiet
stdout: 8.11
